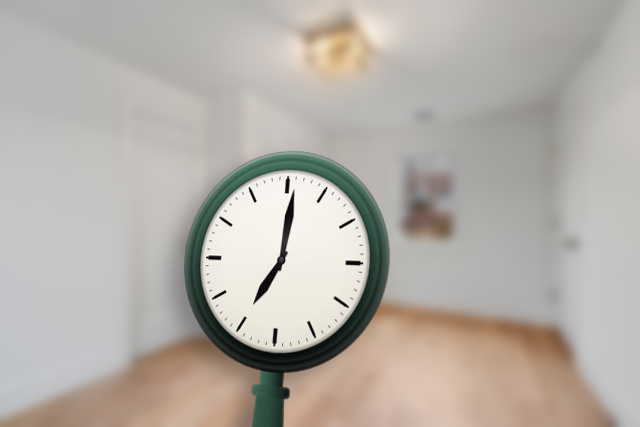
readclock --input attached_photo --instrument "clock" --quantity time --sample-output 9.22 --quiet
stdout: 7.01
